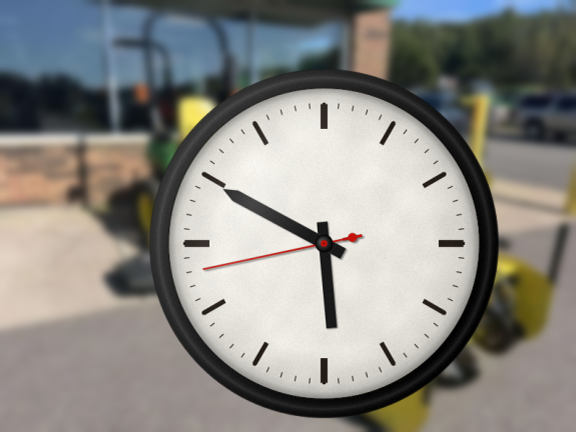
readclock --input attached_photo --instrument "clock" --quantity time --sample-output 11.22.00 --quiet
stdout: 5.49.43
